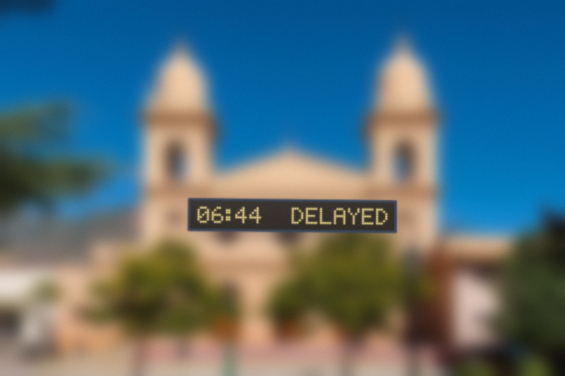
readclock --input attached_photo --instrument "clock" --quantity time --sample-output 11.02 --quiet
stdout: 6.44
